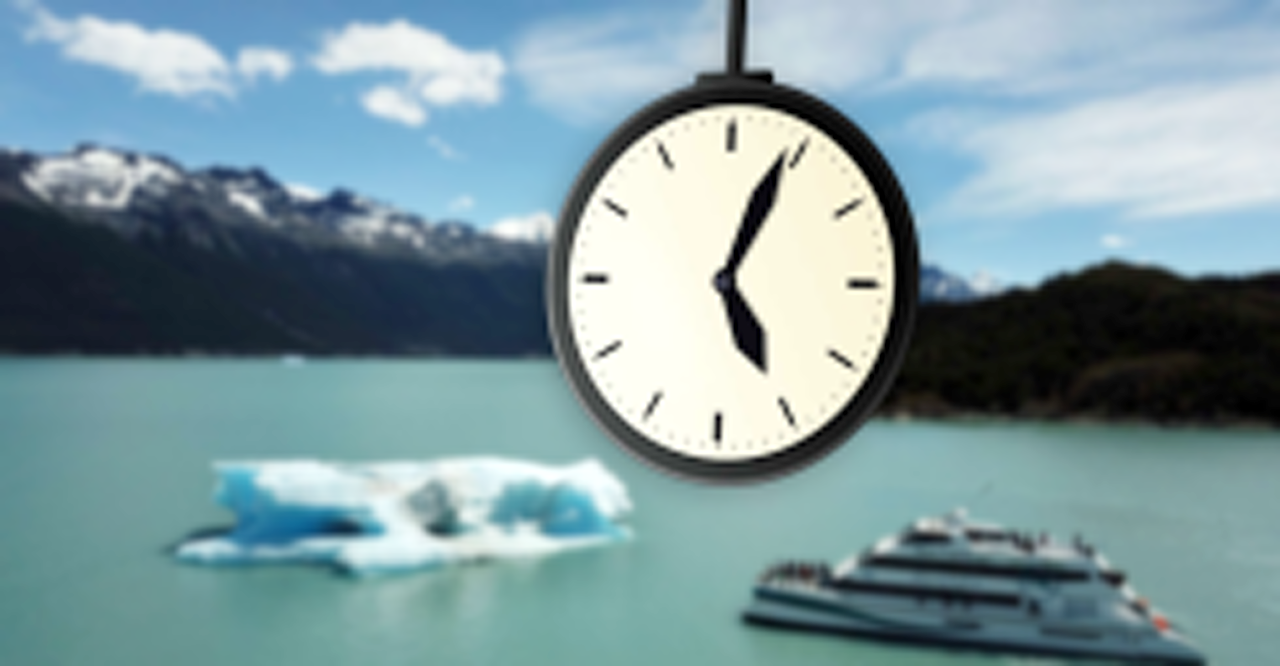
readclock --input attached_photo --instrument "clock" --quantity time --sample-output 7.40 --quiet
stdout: 5.04
